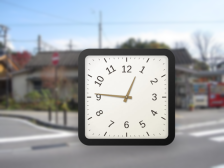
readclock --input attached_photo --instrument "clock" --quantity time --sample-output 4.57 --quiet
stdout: 12.46
